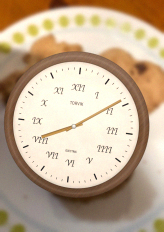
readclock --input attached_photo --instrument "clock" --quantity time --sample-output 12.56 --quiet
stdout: 8.09
